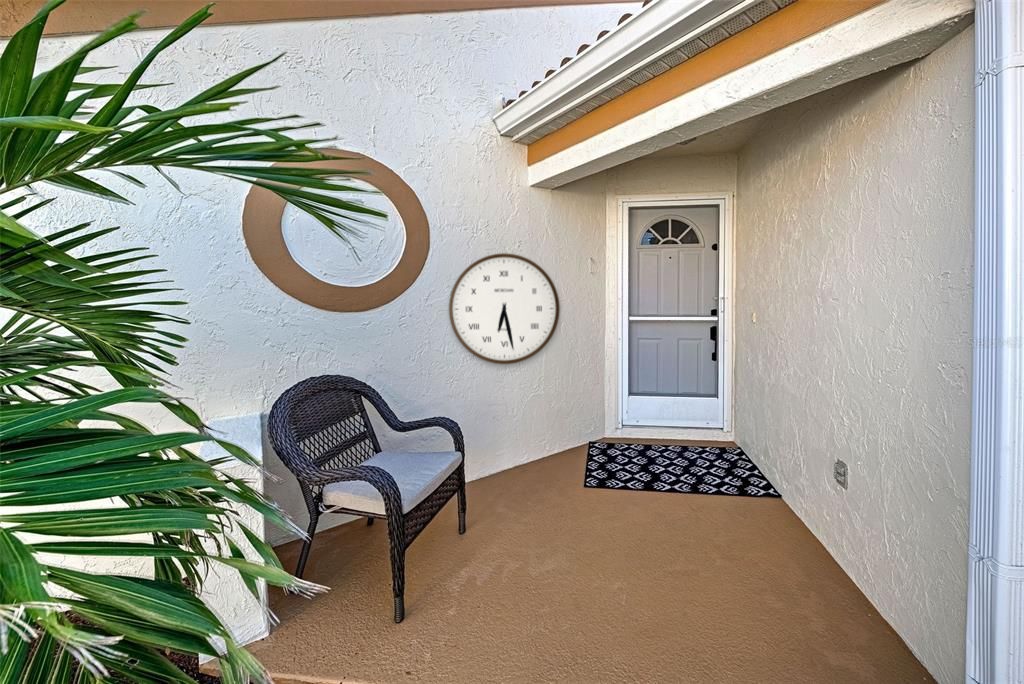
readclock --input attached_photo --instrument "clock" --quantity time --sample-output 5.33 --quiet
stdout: 6.28
